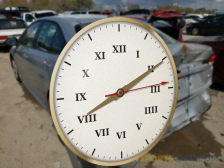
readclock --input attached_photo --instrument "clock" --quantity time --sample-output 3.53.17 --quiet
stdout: 8.10.14
